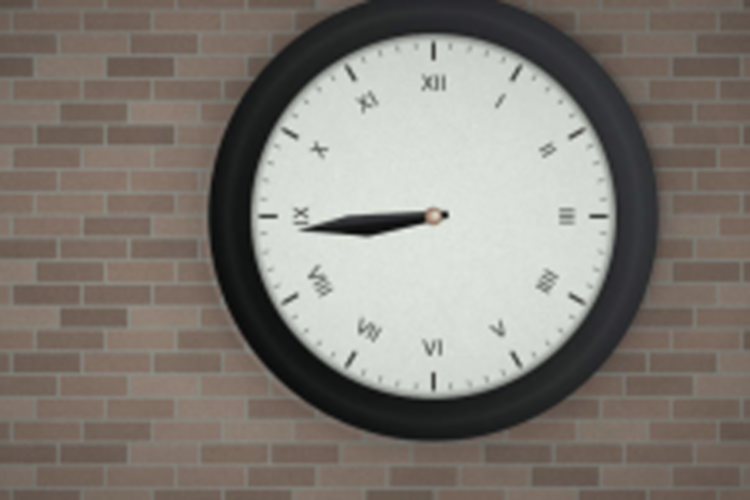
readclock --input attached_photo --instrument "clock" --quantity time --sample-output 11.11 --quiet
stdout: 8.44
